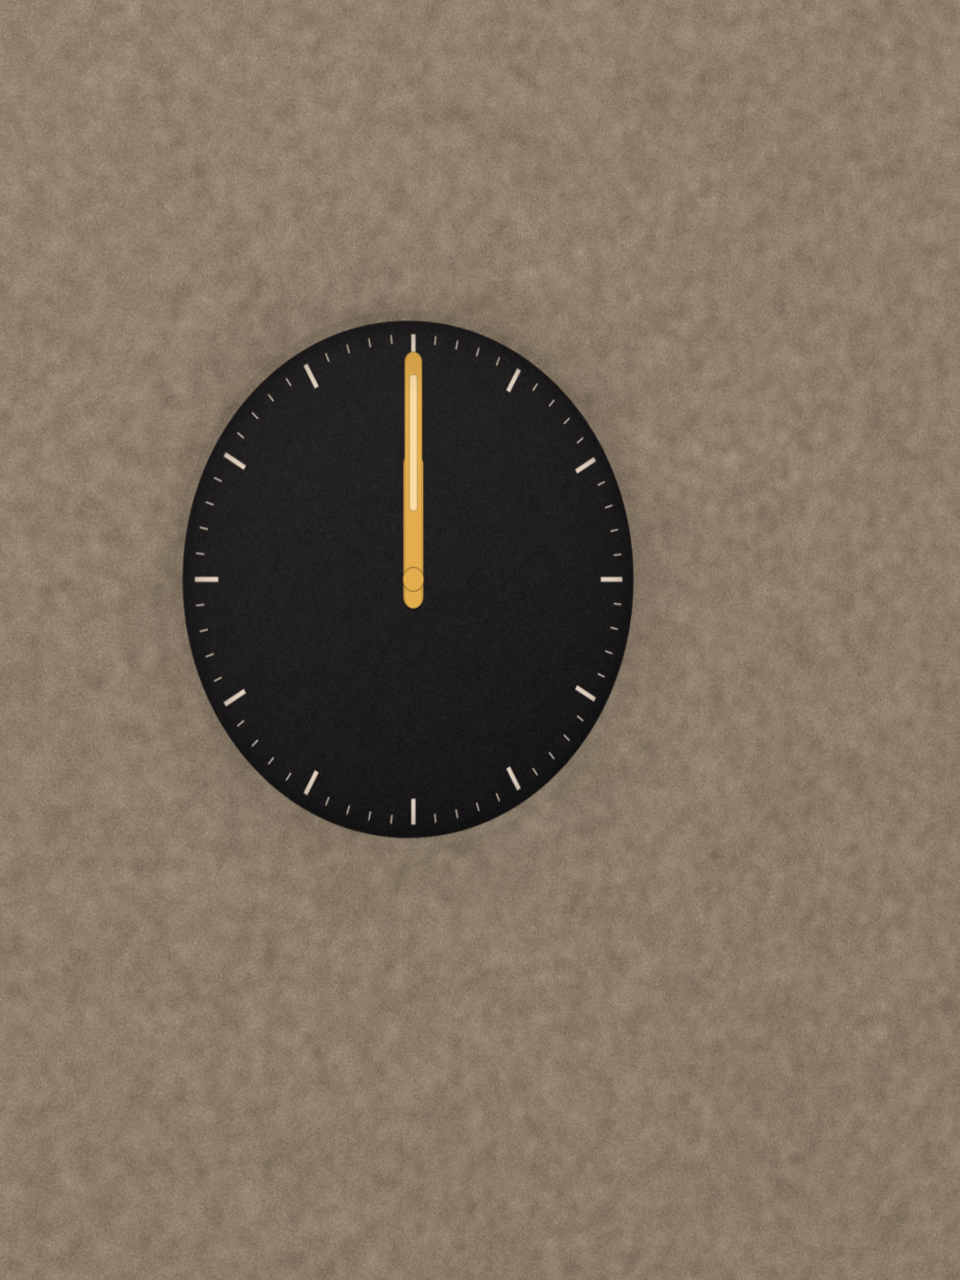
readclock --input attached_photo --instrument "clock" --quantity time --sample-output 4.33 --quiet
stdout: 12.00
